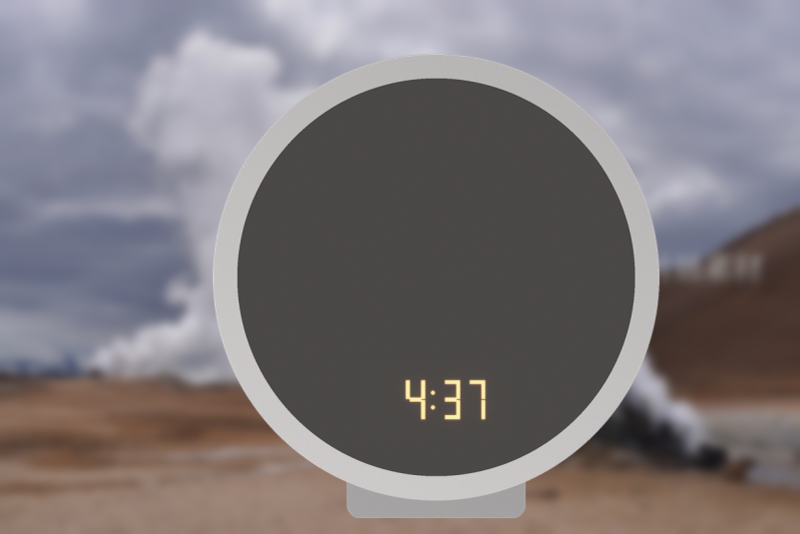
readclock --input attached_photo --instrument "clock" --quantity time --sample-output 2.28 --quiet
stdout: 4.37
